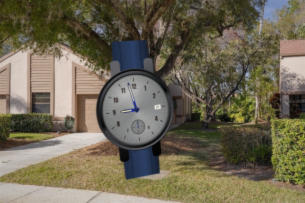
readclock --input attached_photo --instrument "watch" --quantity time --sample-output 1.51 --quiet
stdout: 8.58
